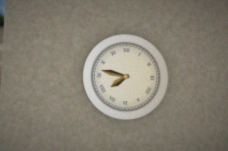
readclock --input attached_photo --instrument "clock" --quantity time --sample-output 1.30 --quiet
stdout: 7.47
